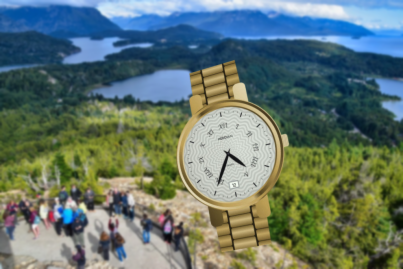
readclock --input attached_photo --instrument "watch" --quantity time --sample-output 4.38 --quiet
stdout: 4.35
